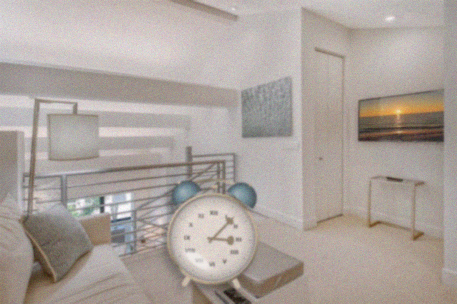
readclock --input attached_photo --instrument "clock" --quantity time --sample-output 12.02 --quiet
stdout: 3.07
